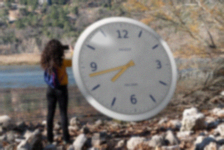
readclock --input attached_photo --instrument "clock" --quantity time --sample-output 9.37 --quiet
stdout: 7.43
